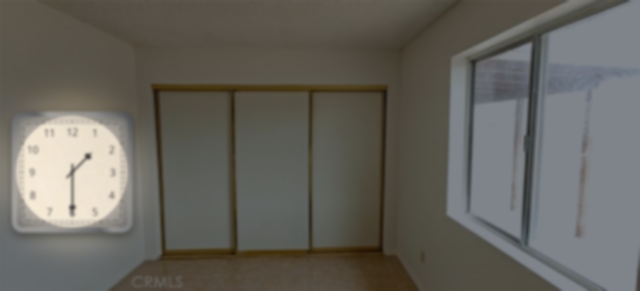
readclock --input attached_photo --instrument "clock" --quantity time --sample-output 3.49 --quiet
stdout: 1.30
